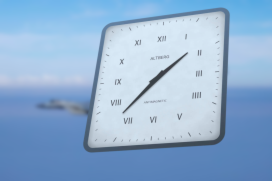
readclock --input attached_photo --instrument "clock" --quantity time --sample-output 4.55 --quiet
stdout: 1.37
